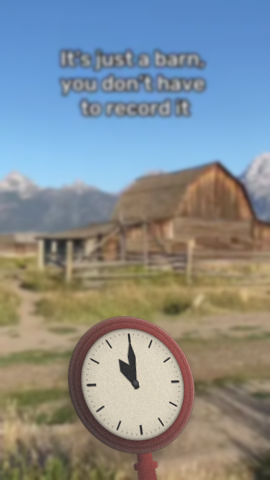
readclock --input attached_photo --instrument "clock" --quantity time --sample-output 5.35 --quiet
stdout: 11.00
